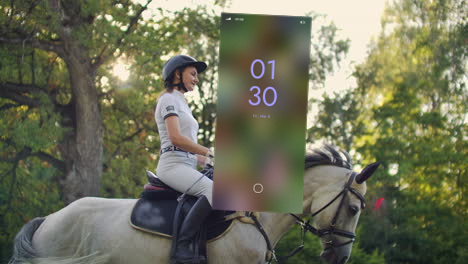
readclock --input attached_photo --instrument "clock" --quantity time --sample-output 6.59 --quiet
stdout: 1.30
